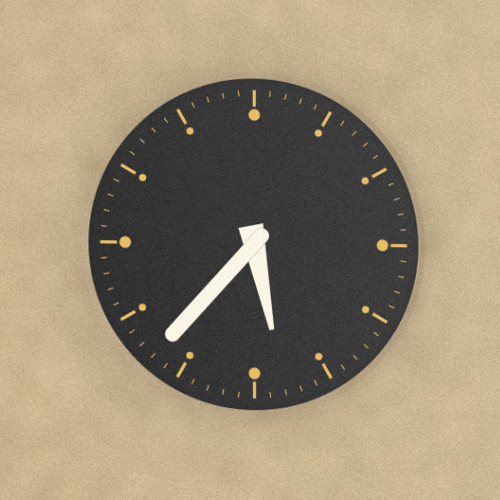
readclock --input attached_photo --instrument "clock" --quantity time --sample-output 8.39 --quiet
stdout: 5.37
